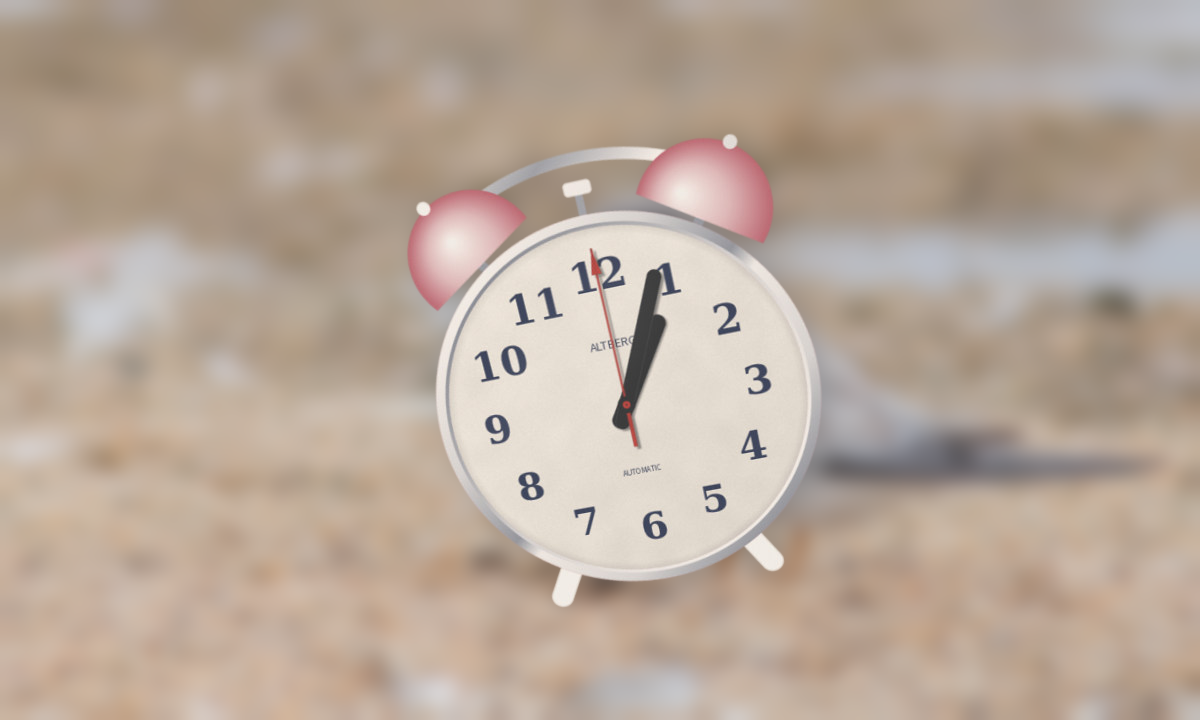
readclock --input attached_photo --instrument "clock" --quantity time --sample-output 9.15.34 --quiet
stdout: 1.04.00
